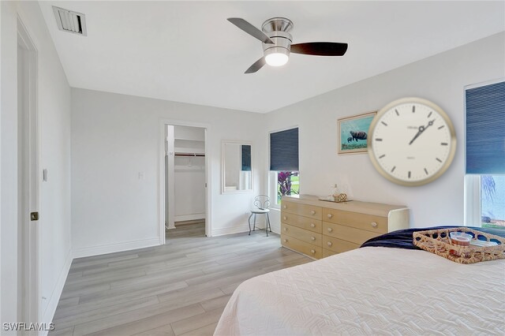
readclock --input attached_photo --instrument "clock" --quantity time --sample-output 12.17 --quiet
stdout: 1.07
